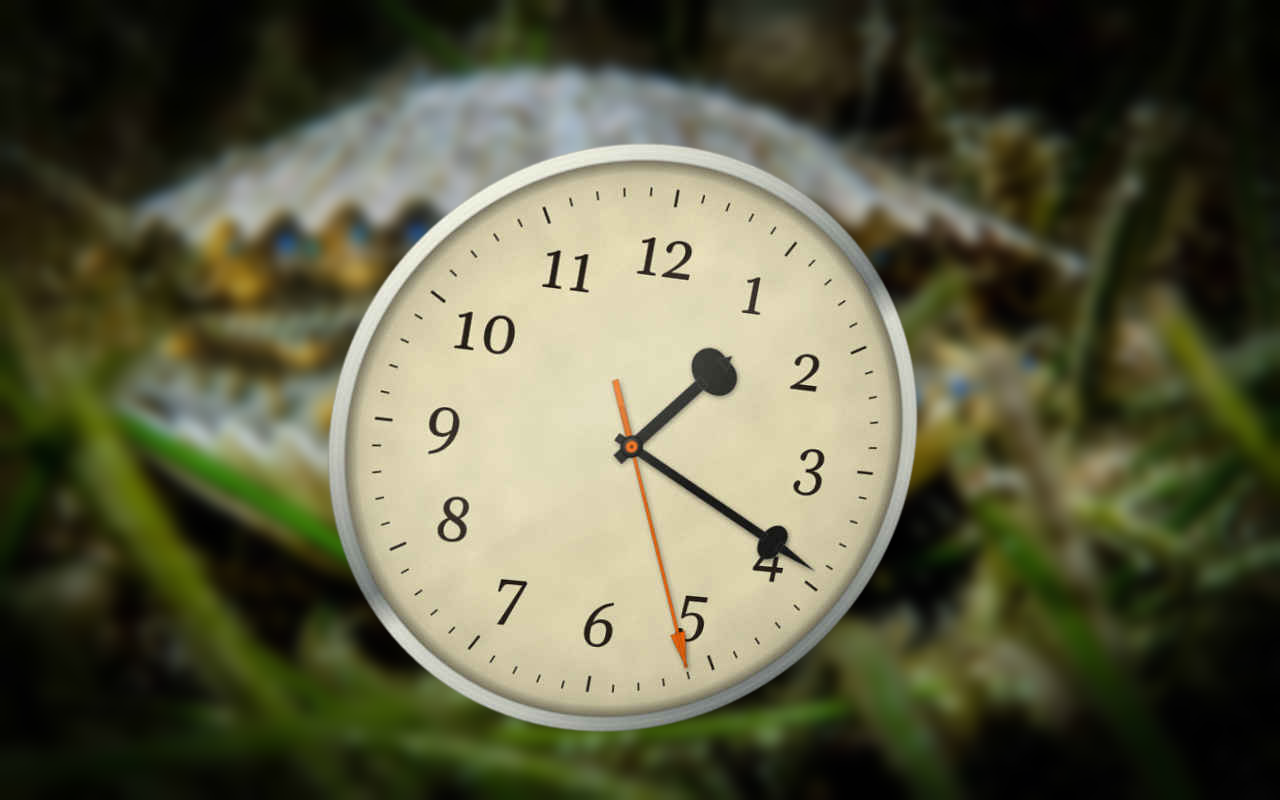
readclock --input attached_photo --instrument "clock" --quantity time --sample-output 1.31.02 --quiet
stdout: 1.19.26
